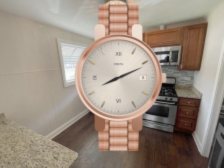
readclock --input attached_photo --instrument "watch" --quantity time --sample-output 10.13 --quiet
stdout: 8.11
